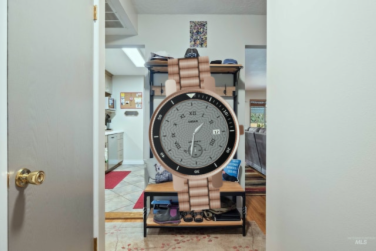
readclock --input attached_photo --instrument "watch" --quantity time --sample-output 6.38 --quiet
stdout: 1.32
